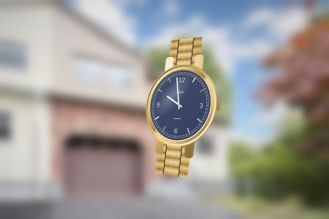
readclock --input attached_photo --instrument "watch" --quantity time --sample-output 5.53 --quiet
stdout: 9.58
